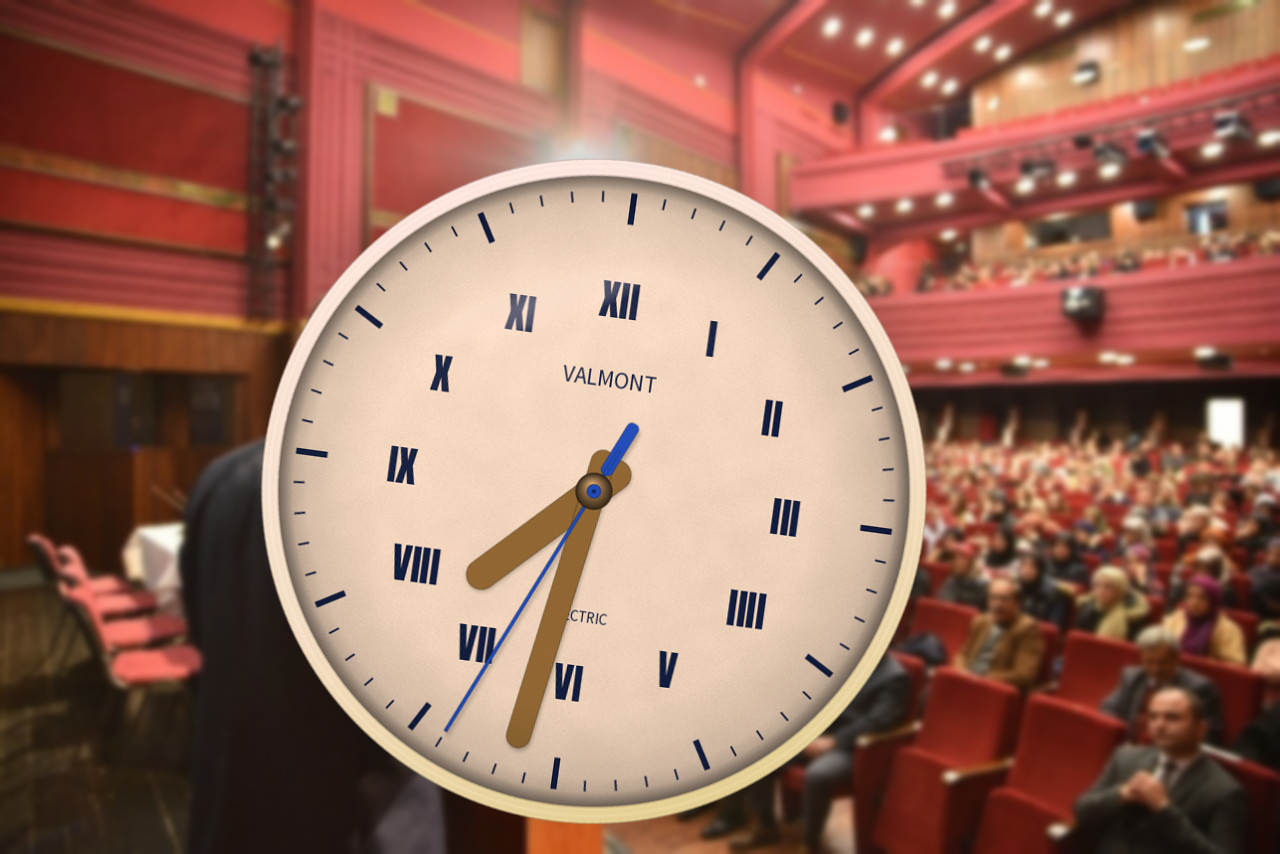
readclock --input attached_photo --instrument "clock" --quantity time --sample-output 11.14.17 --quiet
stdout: 7.31.34
